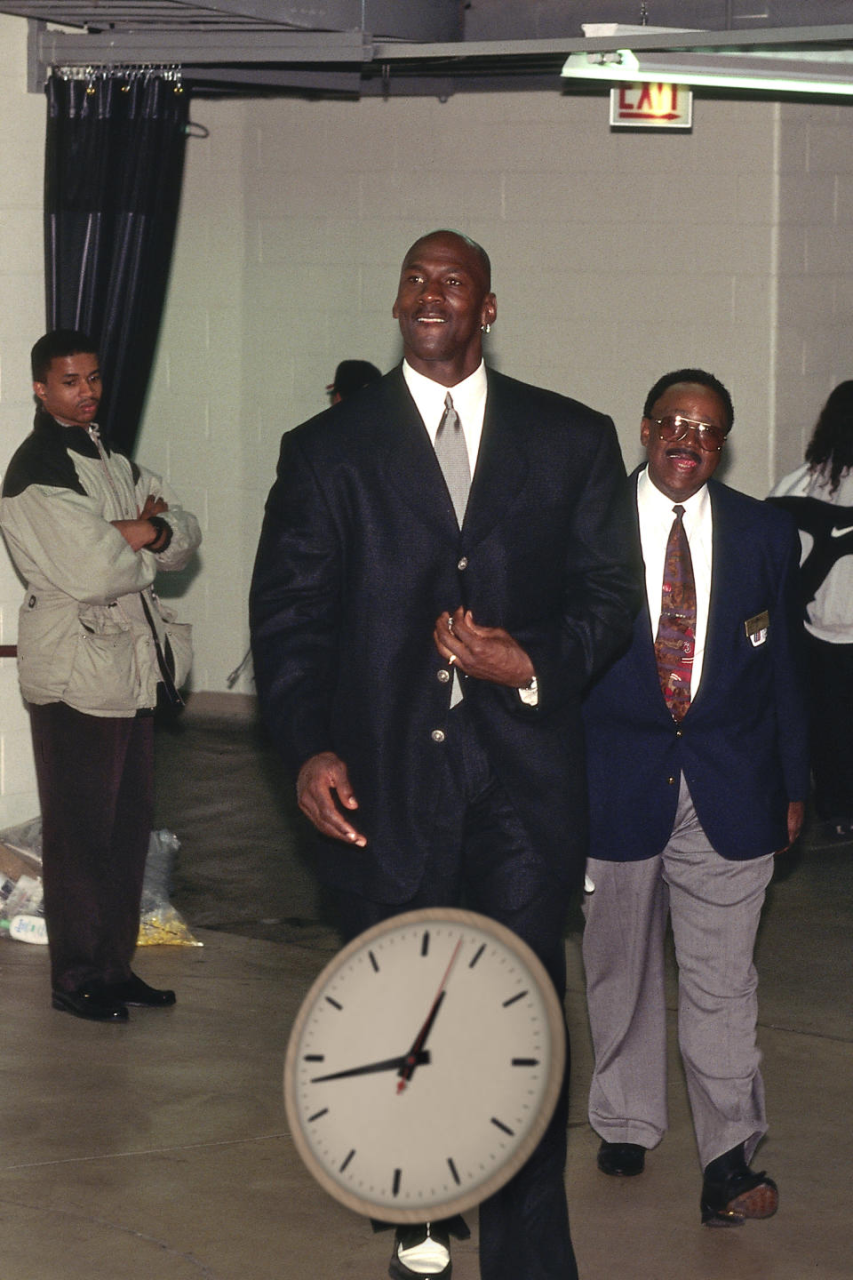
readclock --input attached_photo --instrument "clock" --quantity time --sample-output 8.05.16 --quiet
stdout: 12.43.03
